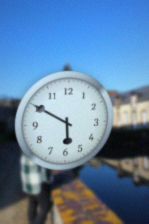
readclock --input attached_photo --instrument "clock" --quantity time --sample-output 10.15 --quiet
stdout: 5.50
